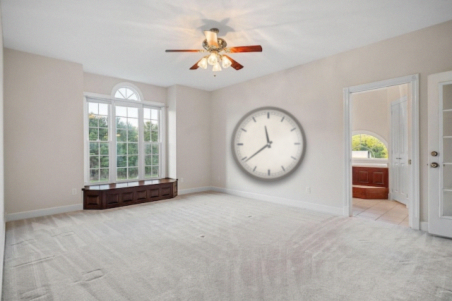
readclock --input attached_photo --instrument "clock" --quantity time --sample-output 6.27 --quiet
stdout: 11.39
